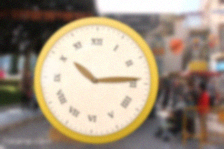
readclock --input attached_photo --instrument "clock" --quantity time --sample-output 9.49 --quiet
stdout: 10.14
